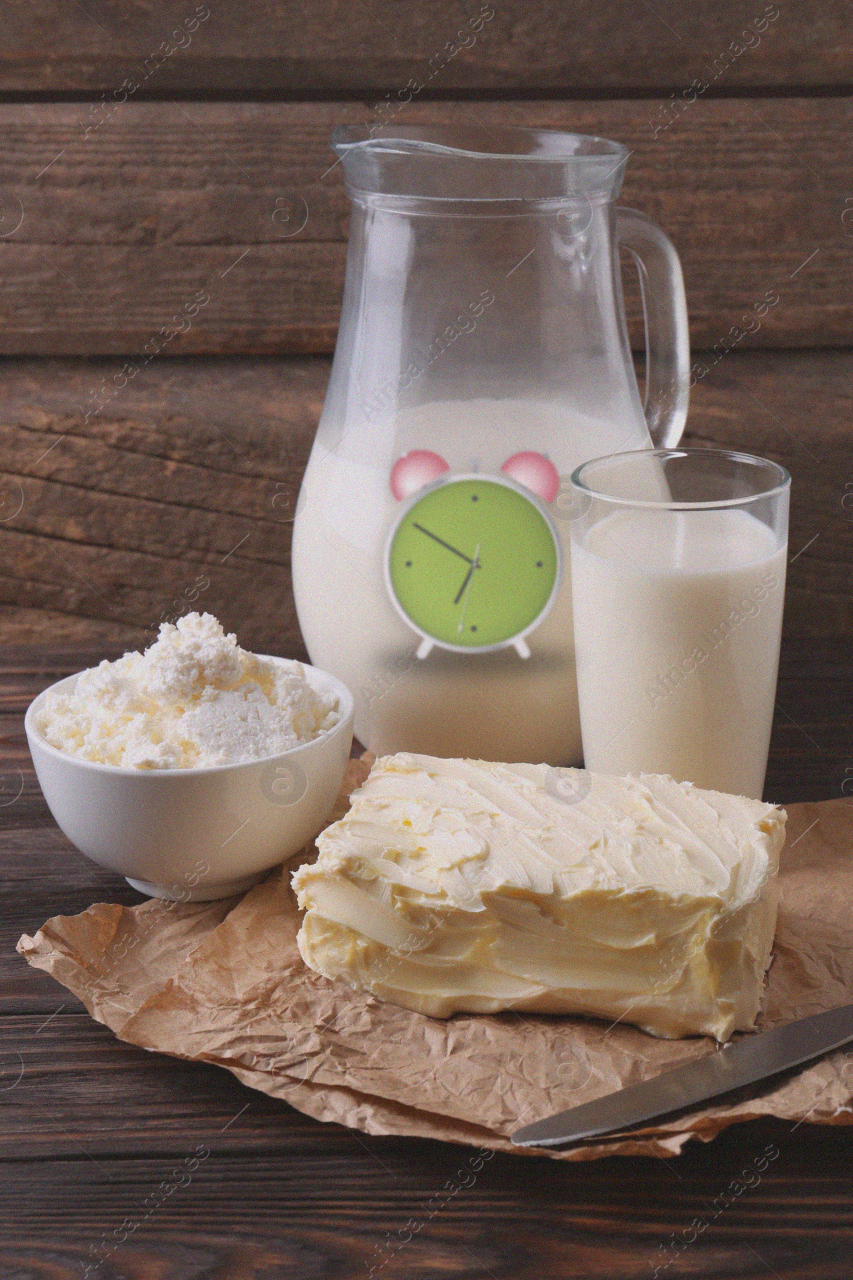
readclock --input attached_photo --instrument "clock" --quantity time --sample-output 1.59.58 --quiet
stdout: 6.50.32
